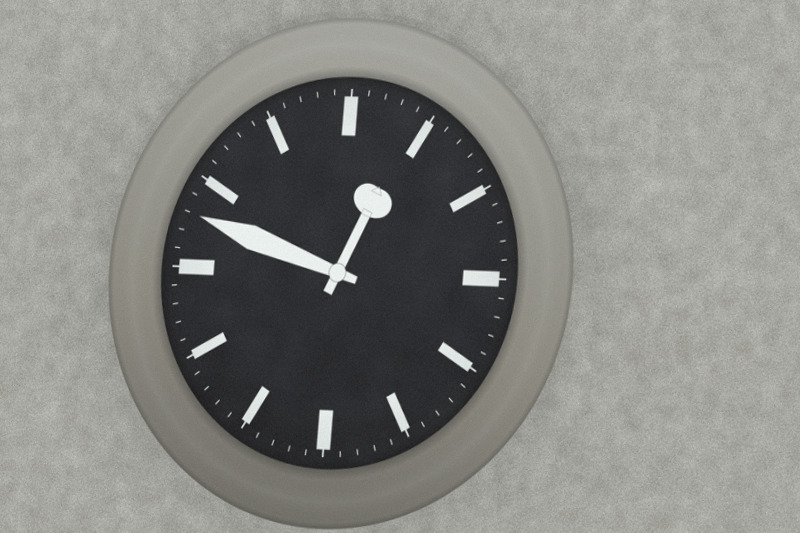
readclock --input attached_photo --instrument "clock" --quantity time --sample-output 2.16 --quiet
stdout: 12.48
